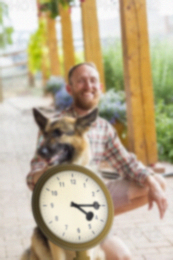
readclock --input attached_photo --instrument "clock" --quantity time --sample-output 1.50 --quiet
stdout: 4.15
